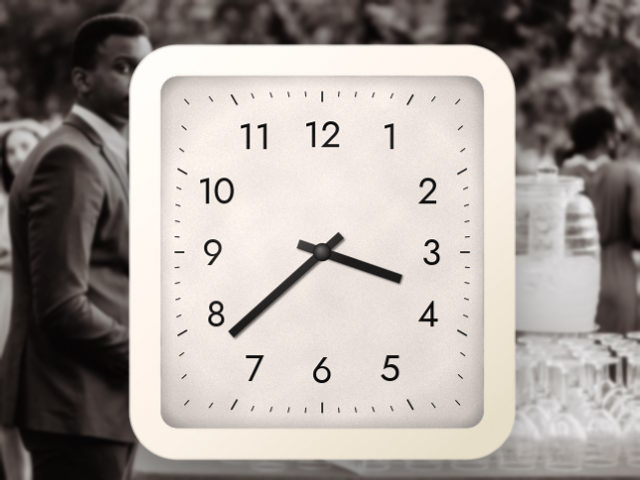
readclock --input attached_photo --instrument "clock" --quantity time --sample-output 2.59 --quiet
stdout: 3.38
